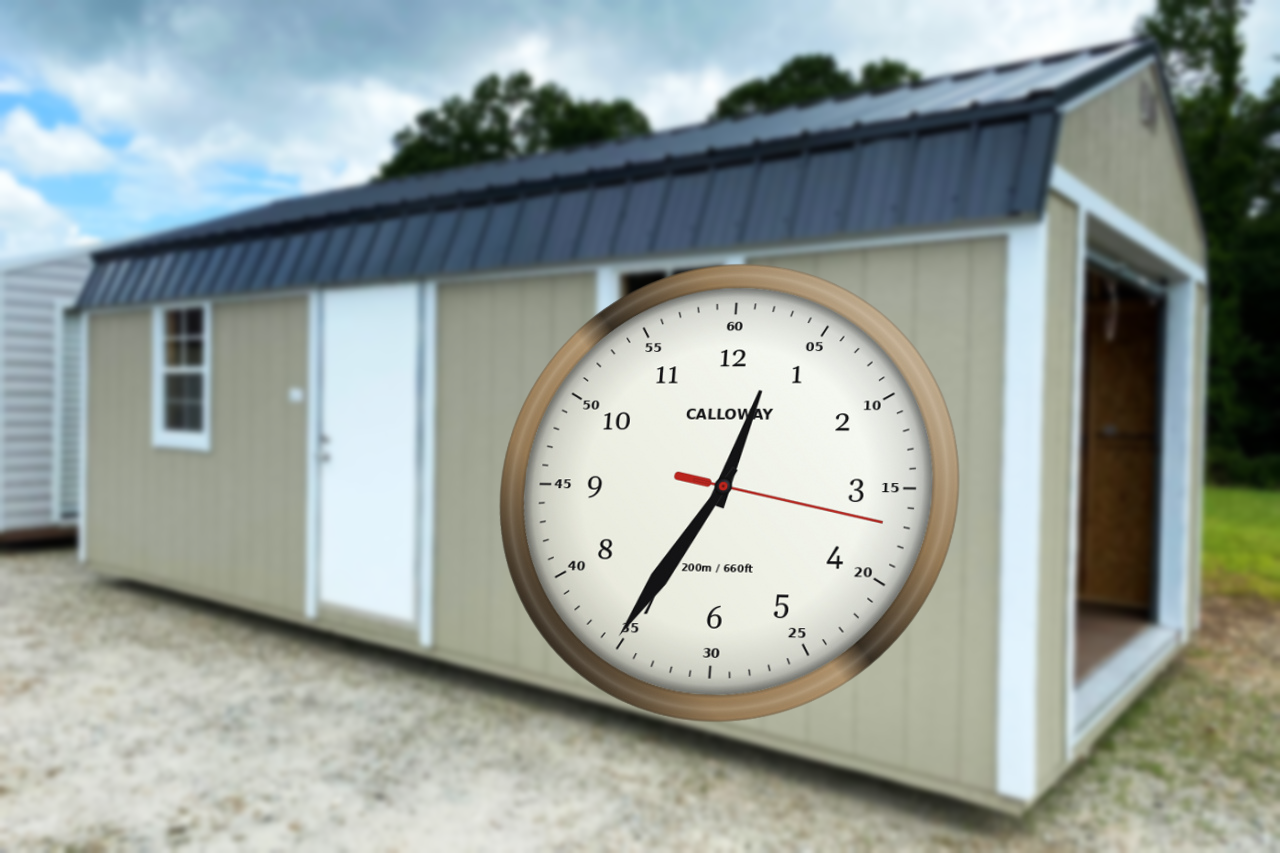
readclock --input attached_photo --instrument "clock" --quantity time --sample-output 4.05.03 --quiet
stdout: 12.35.17
